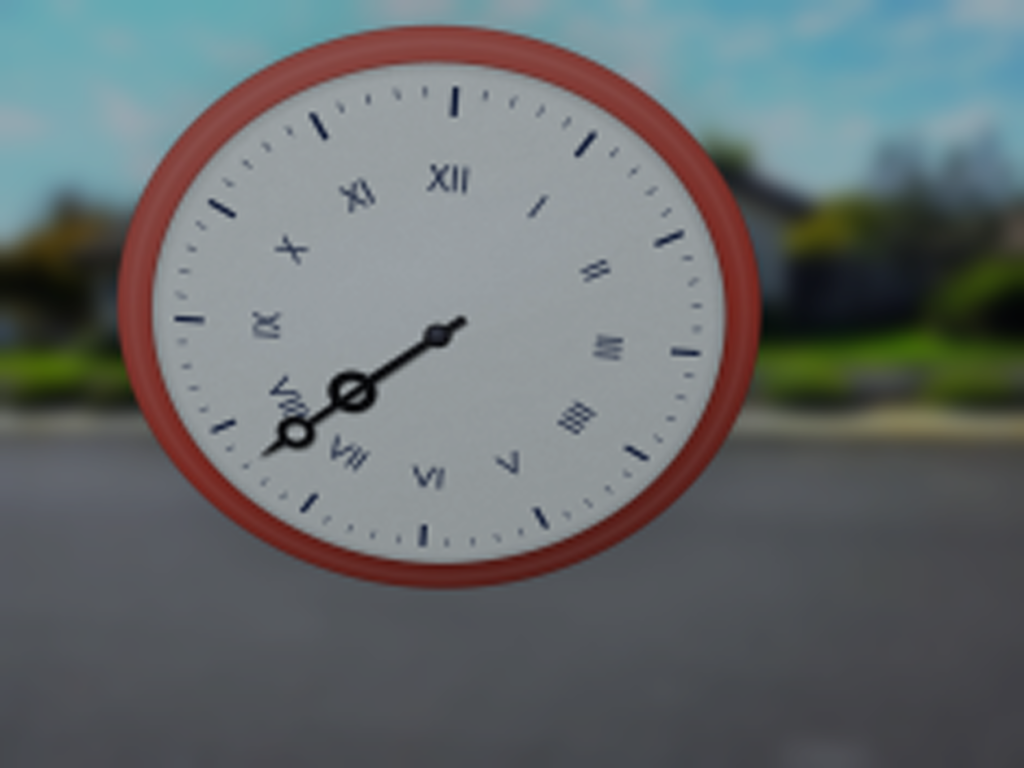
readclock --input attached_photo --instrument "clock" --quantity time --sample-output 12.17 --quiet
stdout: 7.38
